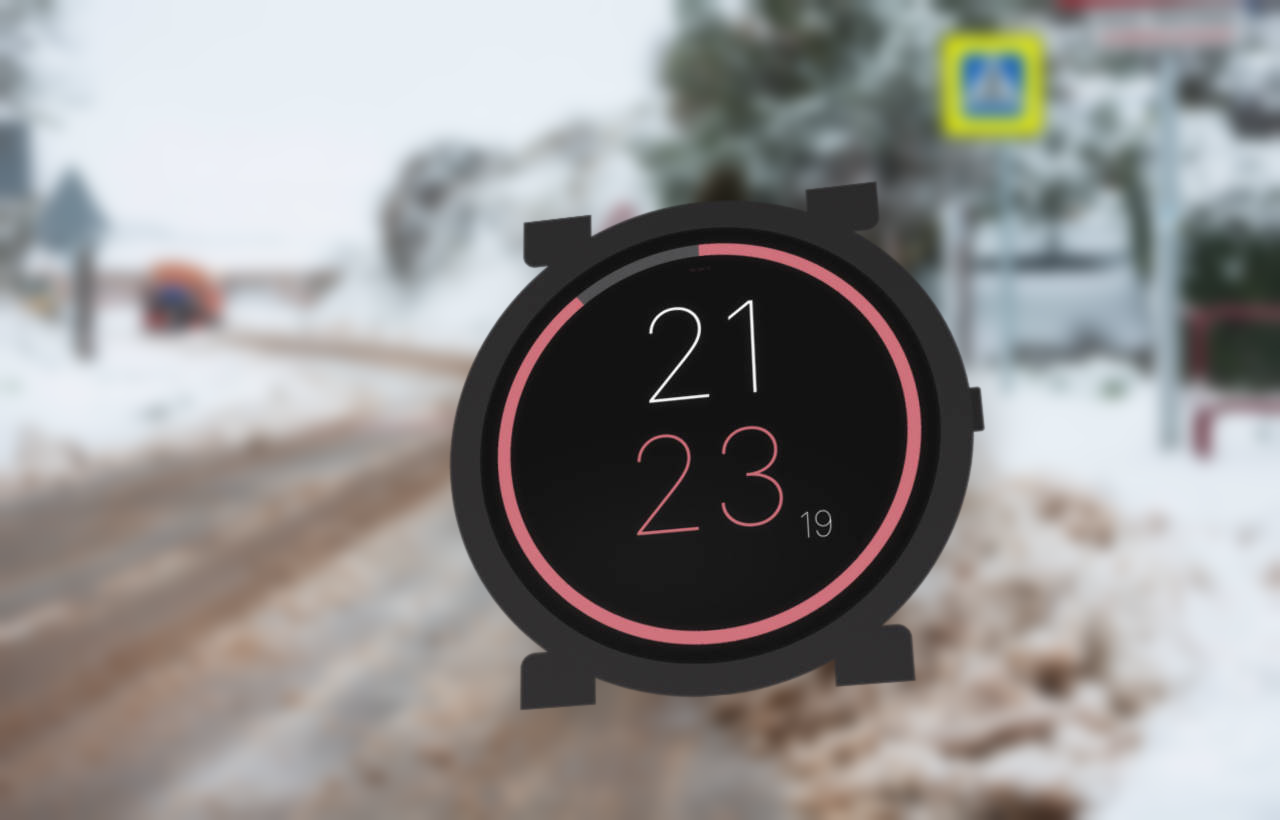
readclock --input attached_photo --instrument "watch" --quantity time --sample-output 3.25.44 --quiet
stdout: 21.23.19
